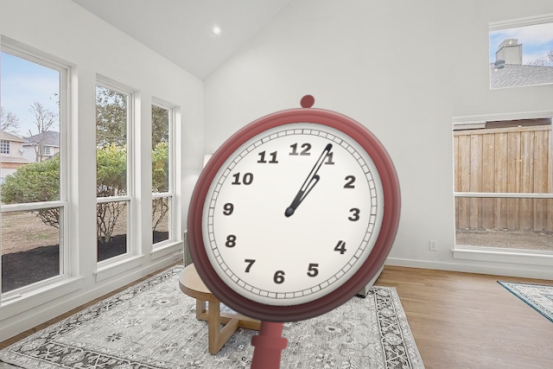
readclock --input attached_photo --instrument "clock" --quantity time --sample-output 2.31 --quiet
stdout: 1.04
